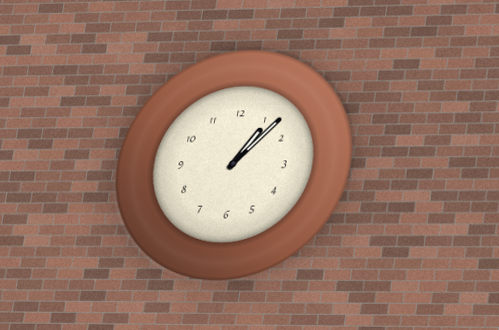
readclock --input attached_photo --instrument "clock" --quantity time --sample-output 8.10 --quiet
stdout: 1.07
